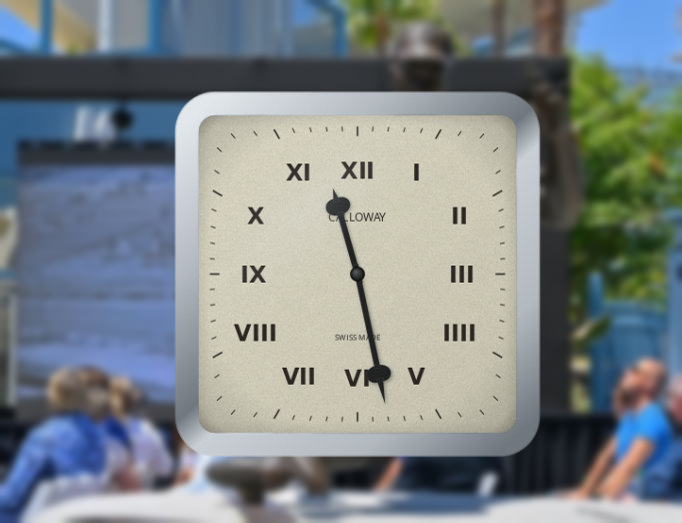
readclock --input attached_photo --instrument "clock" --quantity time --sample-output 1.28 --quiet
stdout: 11.28
